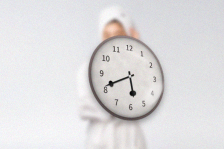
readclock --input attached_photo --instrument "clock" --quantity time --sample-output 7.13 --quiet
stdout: 5.41
